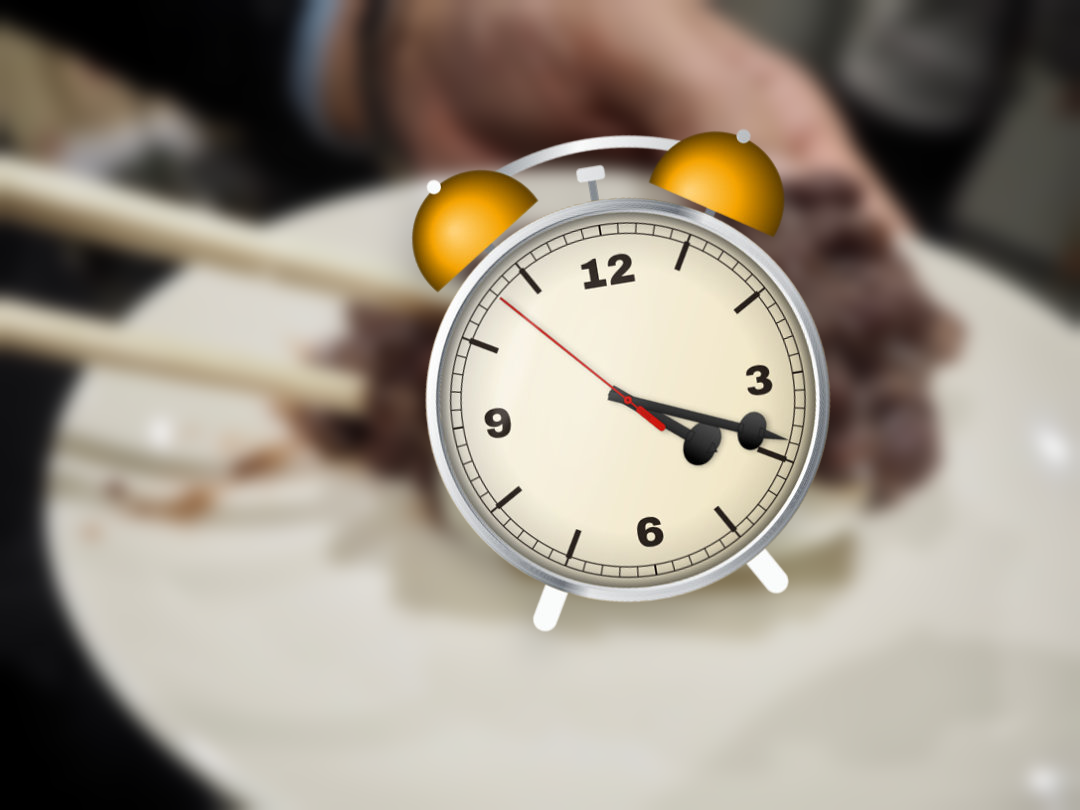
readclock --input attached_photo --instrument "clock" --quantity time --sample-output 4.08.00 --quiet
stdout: 4.18.53
